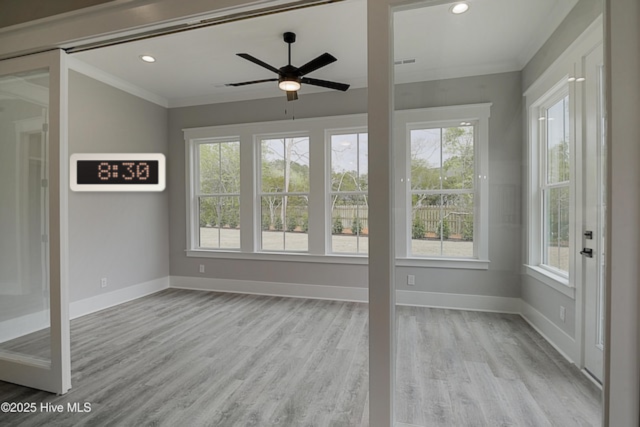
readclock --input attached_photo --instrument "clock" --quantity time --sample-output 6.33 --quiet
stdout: 8.30
